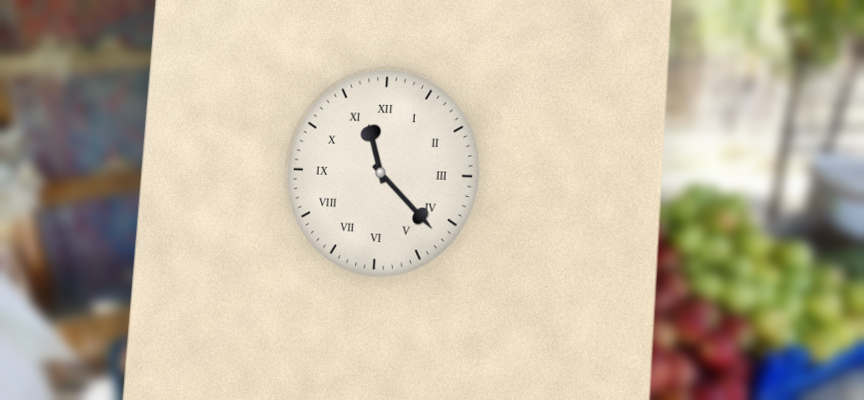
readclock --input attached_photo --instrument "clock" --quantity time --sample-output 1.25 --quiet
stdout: 11.22
